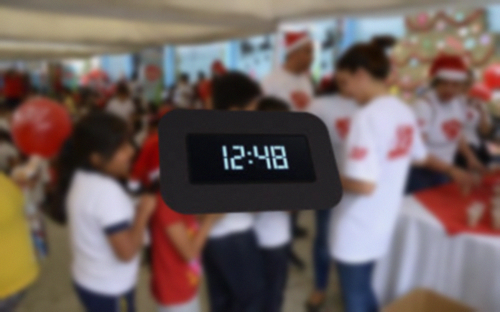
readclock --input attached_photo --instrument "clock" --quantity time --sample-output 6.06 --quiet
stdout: 12.48
